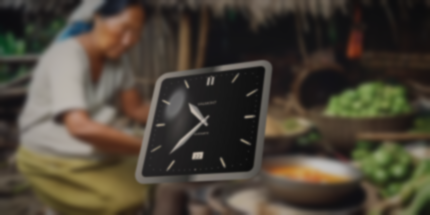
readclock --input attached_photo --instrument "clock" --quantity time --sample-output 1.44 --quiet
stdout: 10.37
